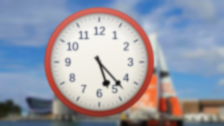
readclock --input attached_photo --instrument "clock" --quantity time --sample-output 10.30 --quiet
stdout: 5.23
